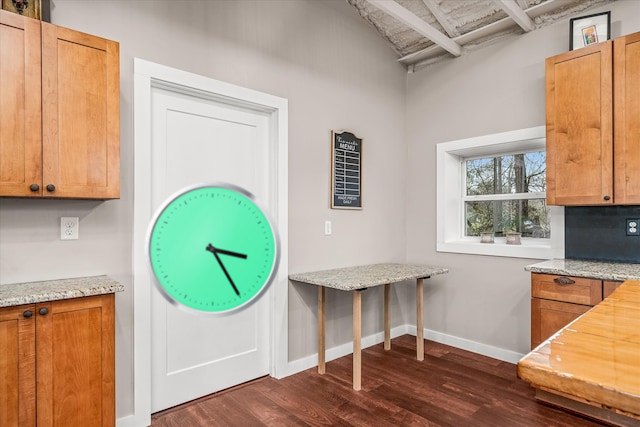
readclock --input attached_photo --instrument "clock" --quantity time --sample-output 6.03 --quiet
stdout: 3.25
